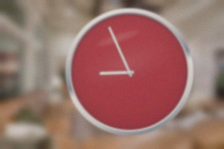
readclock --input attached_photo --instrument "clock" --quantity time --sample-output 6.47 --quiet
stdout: 8.56
